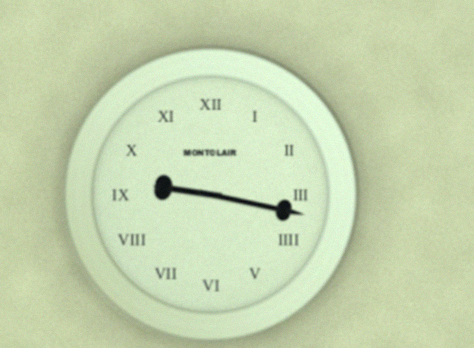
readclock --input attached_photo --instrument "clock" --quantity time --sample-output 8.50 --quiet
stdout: 9.17
